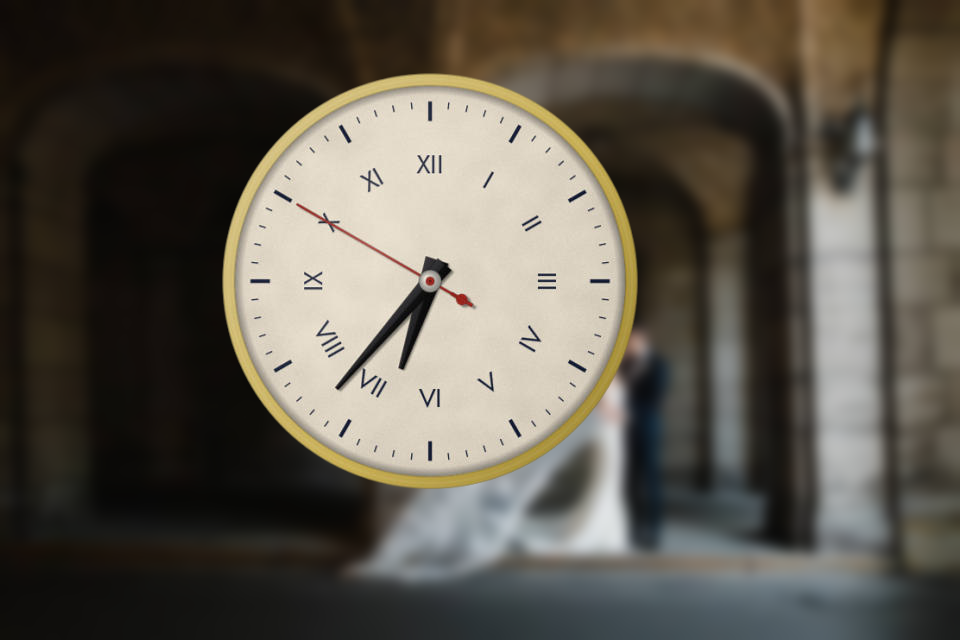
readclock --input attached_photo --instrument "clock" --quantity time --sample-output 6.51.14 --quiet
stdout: 6.36.50
